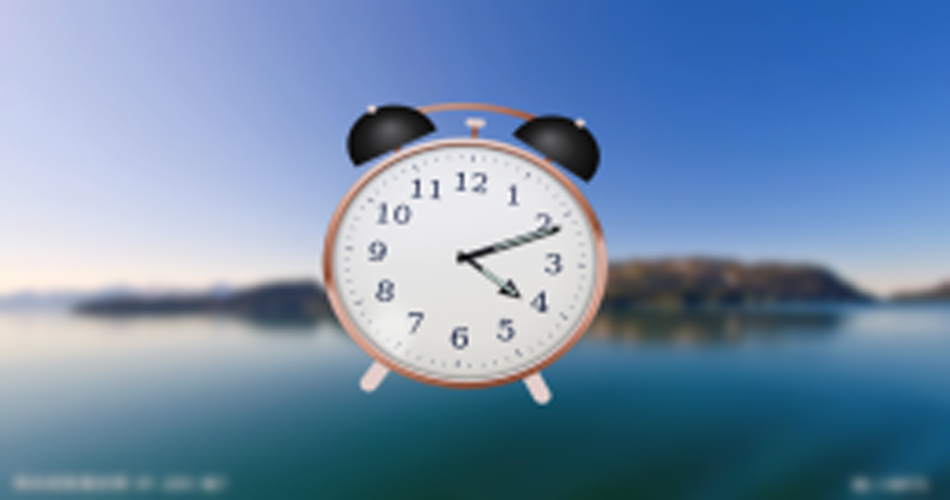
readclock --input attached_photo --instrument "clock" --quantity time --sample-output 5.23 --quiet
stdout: 4.11
